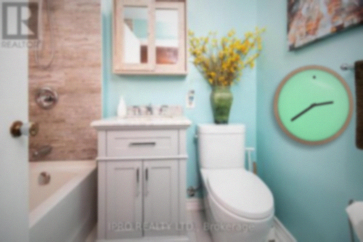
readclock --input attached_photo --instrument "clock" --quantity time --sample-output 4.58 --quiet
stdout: 2.39
